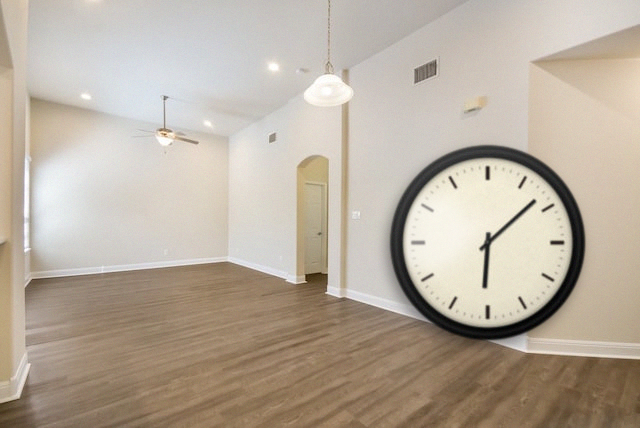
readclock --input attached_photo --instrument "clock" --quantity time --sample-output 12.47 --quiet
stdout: 6.08
